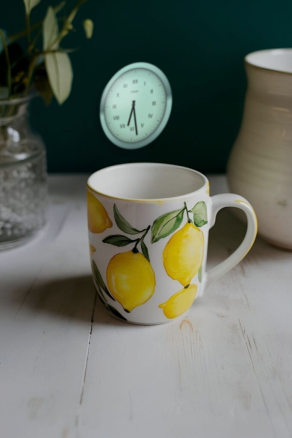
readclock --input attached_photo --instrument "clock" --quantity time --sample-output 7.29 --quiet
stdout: 6.28
